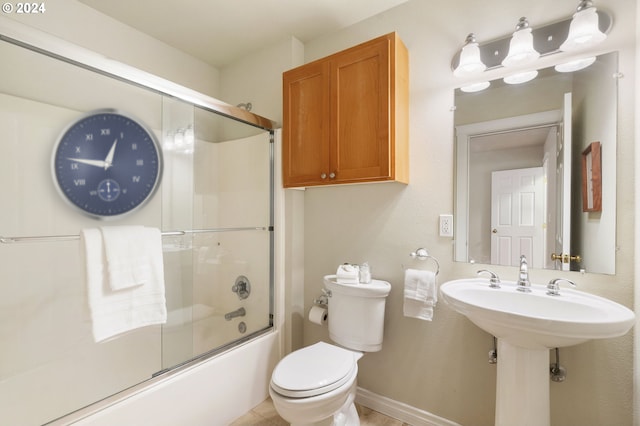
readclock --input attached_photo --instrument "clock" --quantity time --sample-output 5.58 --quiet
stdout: 12.47
